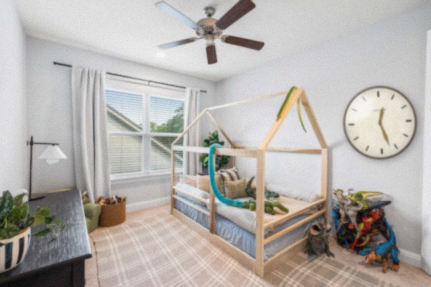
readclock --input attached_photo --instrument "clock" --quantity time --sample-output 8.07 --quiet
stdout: 12.27
